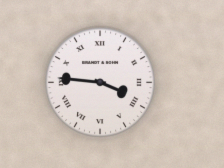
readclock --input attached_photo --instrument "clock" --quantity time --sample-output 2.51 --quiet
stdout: 3.46
